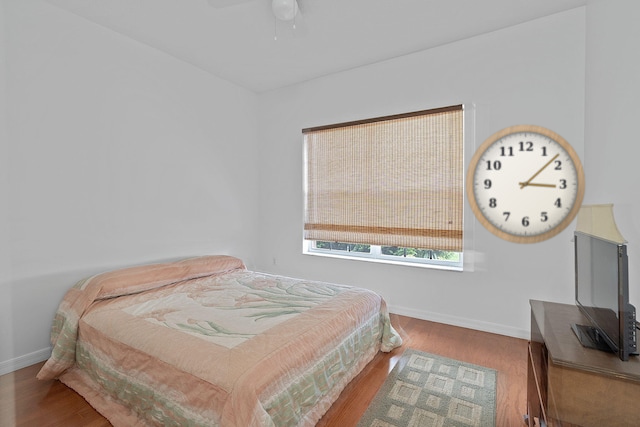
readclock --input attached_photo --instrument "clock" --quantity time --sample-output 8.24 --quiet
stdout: 3.08
